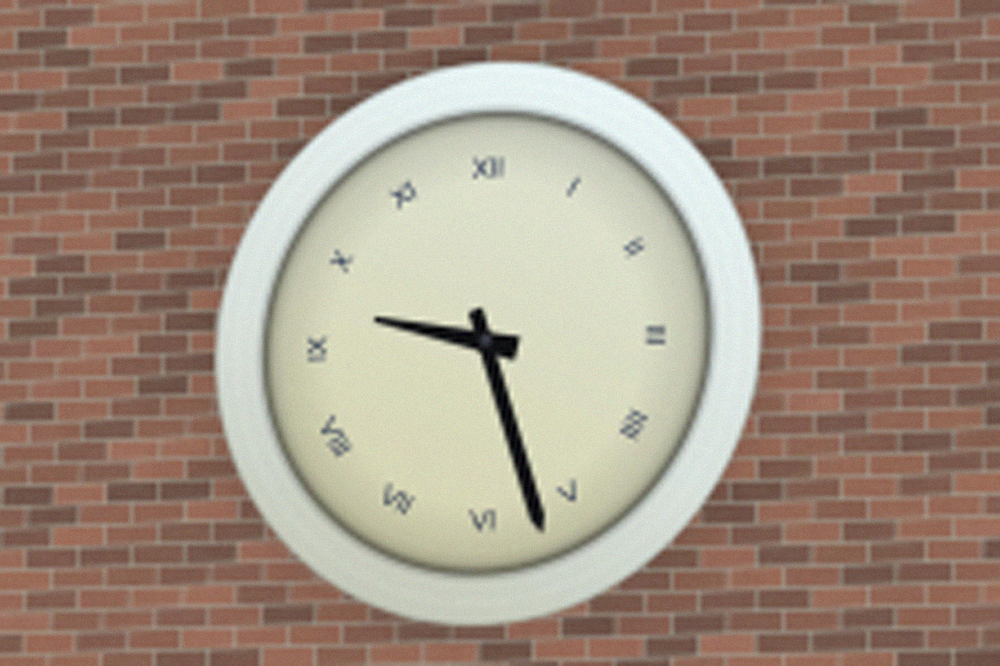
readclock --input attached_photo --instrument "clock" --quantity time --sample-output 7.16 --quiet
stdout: 9.27
